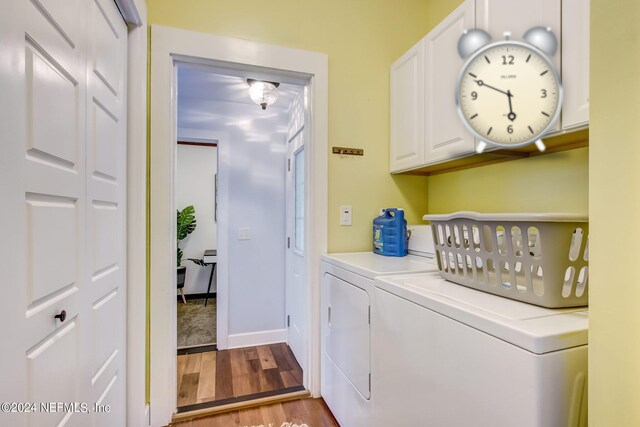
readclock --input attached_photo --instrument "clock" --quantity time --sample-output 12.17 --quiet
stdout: 5.49
